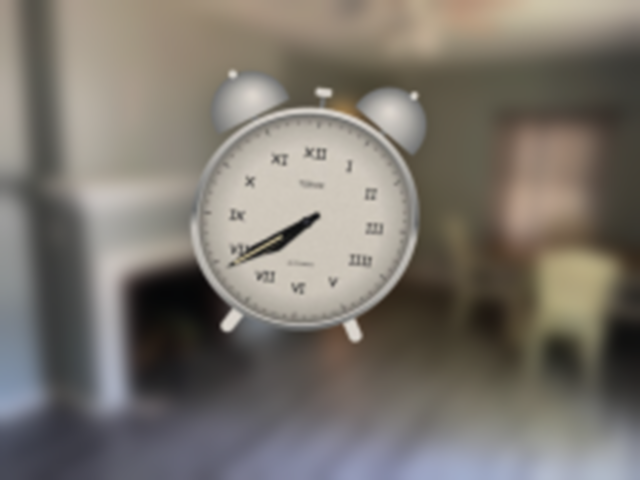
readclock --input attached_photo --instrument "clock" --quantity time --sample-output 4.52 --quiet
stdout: 7.39
